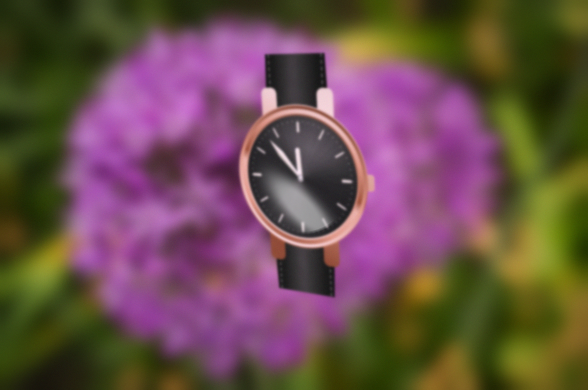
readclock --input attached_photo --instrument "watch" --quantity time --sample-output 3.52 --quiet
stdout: 11.53
